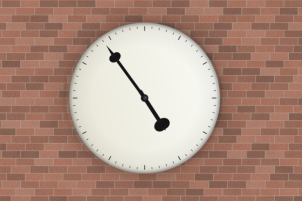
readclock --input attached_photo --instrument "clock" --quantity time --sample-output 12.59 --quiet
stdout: 4.54
